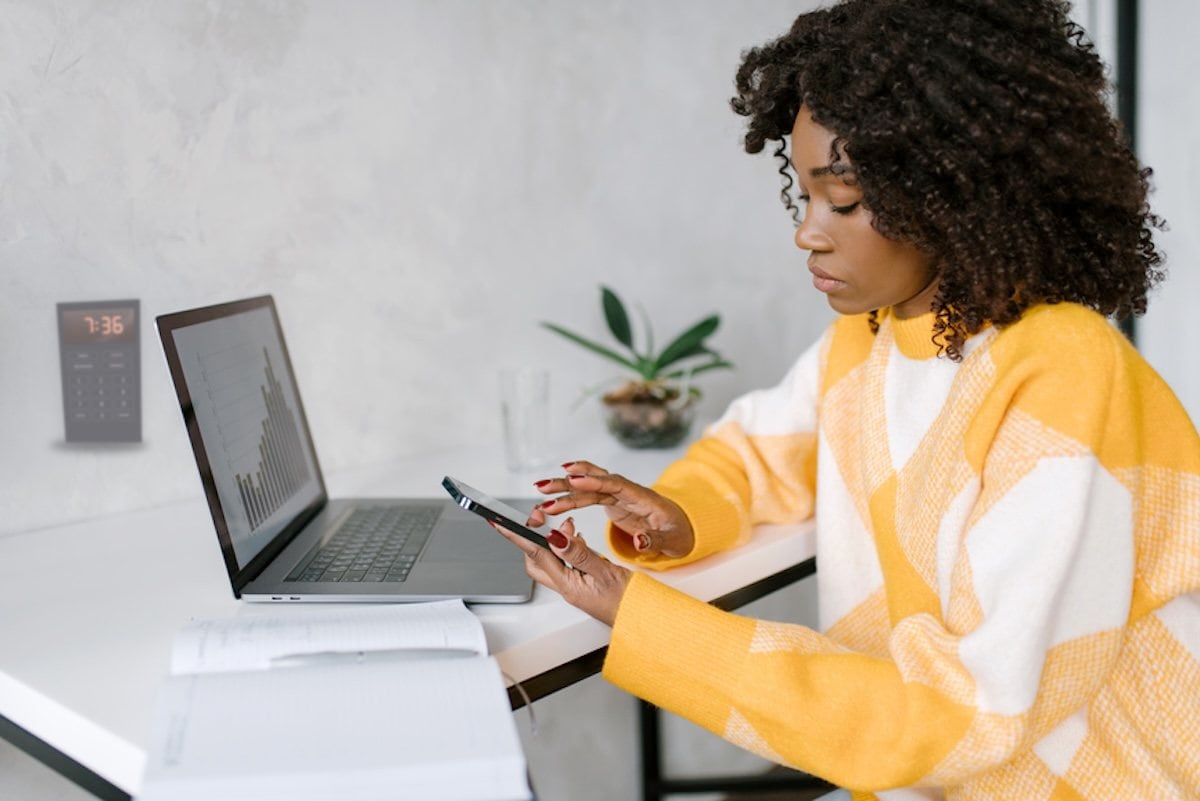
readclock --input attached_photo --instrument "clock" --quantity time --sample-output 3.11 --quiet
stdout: 7.36
